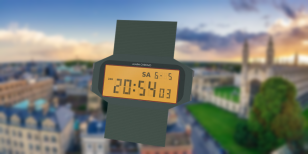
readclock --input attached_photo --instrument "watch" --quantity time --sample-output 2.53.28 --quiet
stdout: 20.54.03
